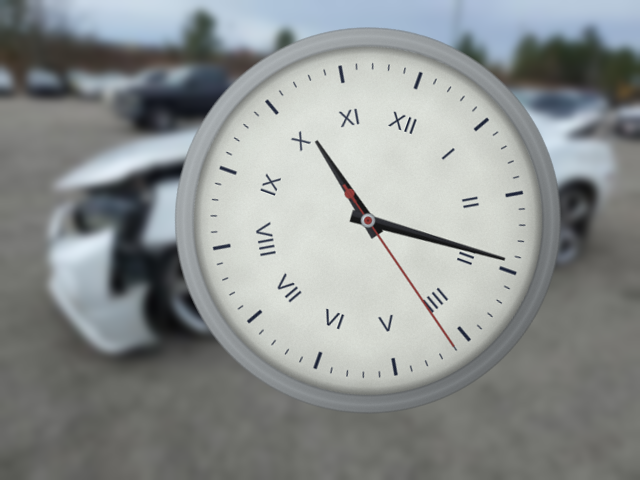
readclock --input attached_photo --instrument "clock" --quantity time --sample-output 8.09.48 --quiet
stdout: 10.14.21
